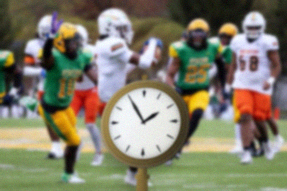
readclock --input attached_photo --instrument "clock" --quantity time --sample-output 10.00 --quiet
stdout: 1.55
